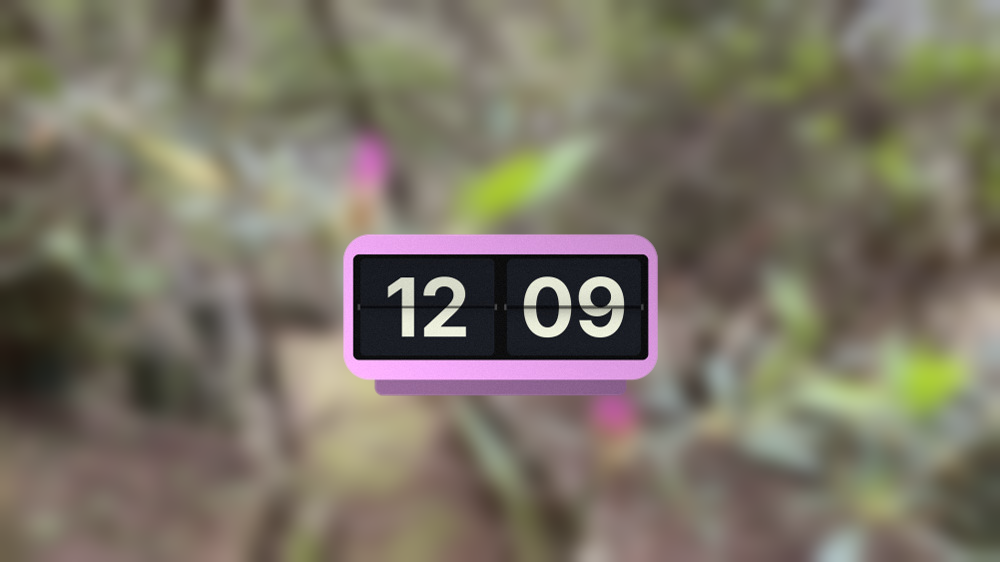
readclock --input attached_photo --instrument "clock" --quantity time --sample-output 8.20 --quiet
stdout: 12.09
